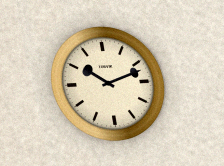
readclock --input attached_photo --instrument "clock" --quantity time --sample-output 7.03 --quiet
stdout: 10.12
